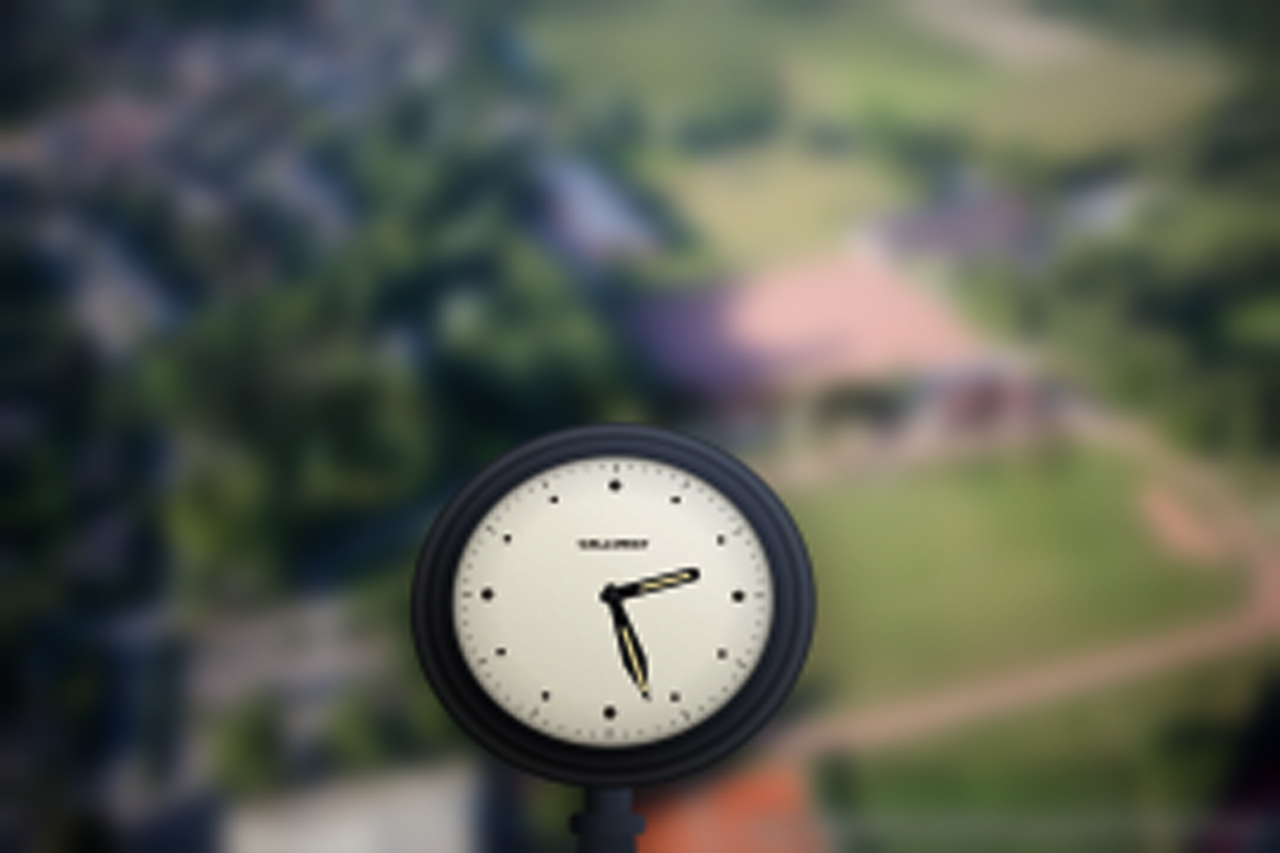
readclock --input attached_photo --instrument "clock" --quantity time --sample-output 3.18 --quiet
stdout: 2.27
